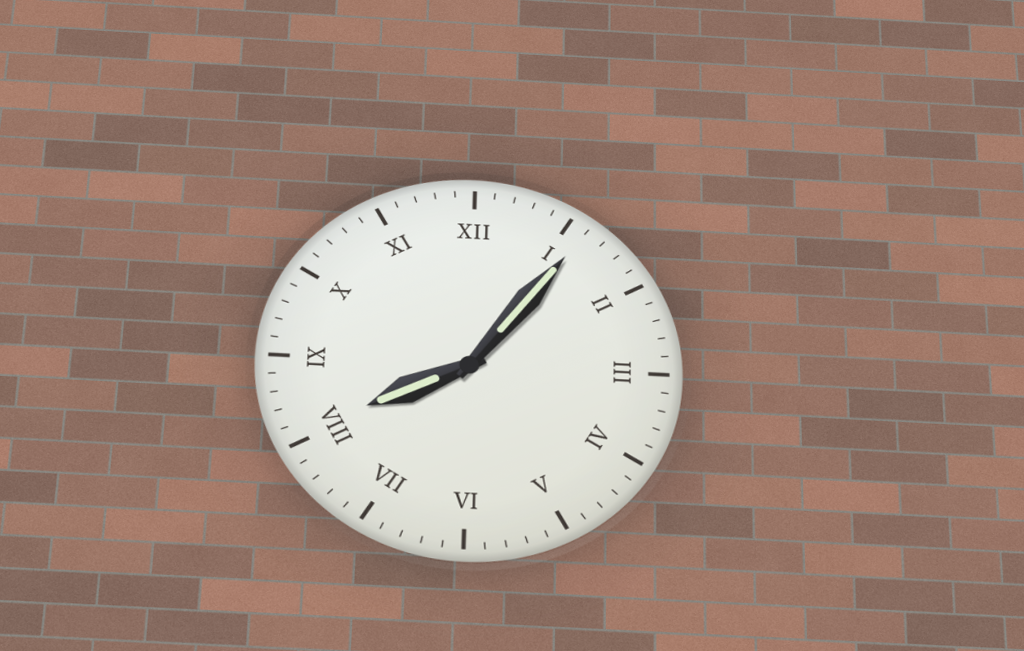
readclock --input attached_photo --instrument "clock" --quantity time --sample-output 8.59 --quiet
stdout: 8.06
